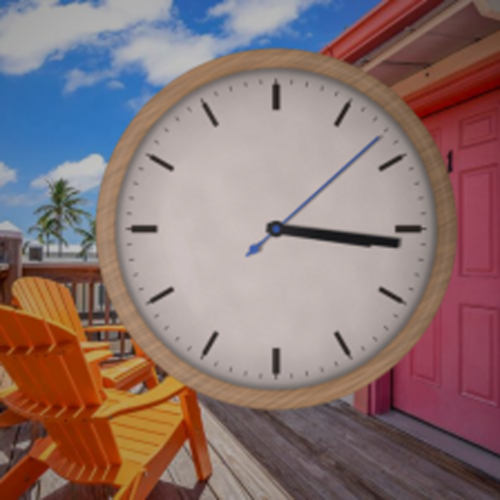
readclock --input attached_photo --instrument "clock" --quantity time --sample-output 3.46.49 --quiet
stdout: 3.16.08
